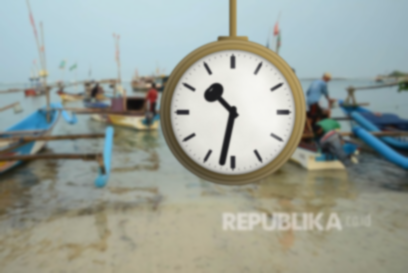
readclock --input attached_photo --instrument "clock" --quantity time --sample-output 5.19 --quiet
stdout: 10.32
